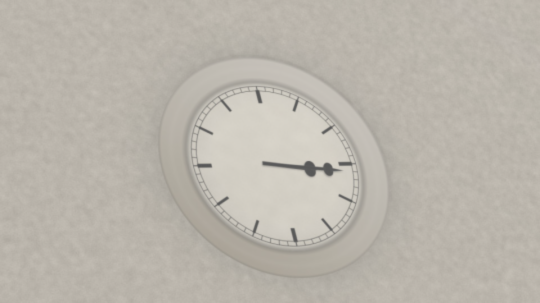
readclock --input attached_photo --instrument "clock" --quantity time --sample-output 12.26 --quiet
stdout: 3.16
